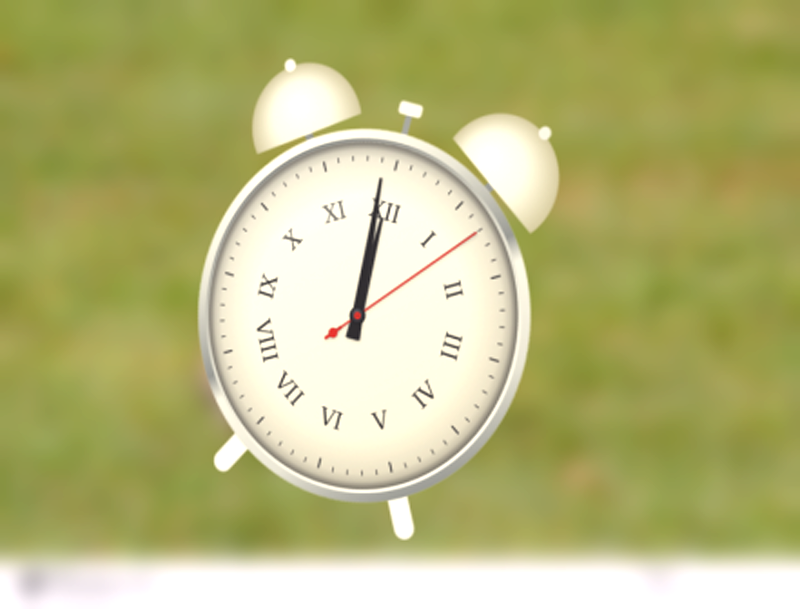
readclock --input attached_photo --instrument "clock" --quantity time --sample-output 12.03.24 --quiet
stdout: 11.59.07
